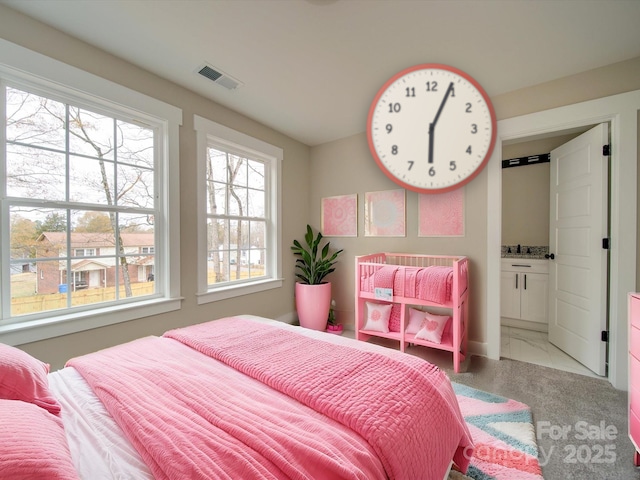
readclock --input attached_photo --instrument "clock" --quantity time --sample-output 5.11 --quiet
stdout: 6.04
